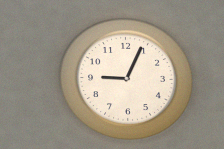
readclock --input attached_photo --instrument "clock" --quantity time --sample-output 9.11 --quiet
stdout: 9.04
